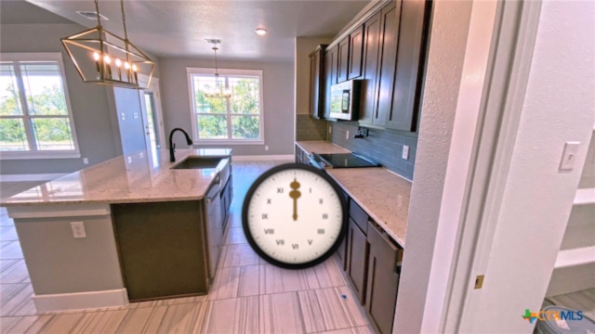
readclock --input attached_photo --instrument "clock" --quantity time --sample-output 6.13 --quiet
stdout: 12.00
